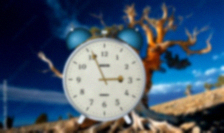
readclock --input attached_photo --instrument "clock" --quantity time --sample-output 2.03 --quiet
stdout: 2.56
